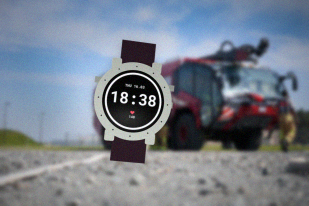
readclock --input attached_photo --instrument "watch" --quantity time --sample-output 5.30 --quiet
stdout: 18.38
